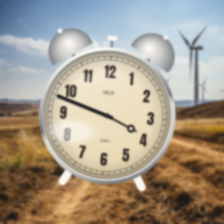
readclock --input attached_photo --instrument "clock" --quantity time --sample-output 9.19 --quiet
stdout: 3.48
